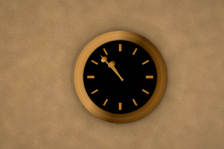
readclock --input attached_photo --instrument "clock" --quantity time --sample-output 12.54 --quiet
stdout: 10.53
